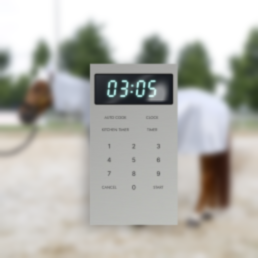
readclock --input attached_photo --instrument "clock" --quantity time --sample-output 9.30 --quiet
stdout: 3.05
